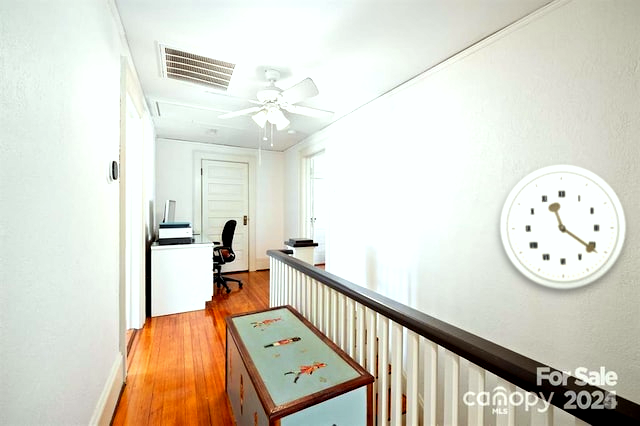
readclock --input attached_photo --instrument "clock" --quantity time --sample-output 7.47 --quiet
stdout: 11.21
